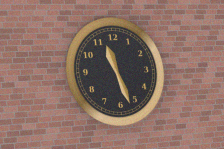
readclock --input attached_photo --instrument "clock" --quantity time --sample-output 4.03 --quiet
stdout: 11.27
